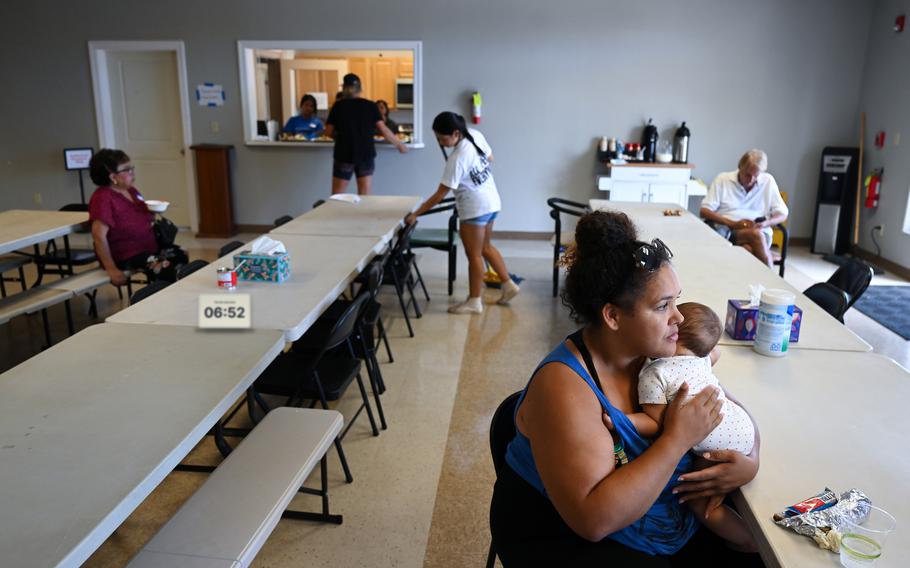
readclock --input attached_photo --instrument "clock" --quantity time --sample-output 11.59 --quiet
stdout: 6.52
